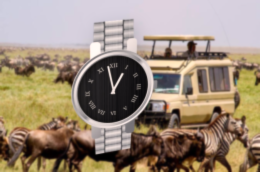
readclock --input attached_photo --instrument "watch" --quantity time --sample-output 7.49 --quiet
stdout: 12.58
